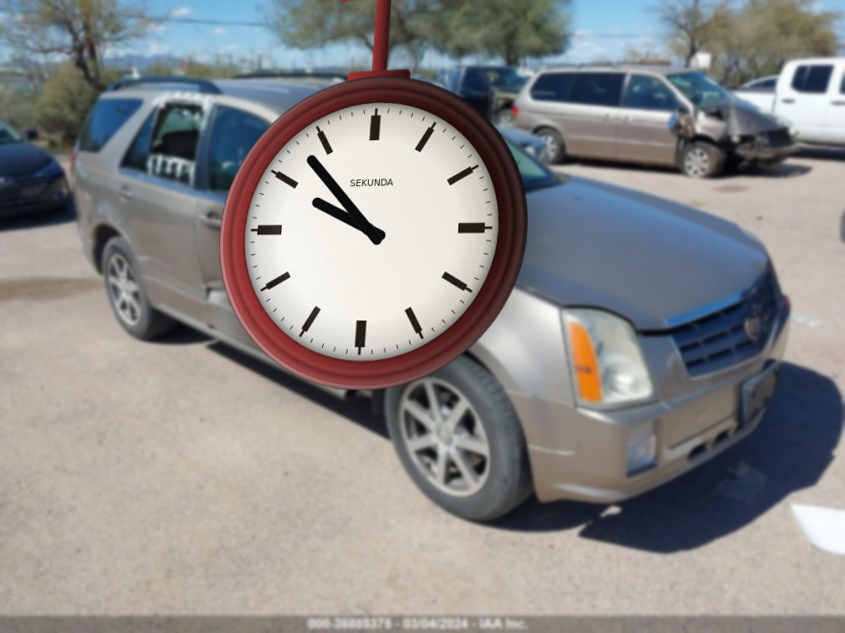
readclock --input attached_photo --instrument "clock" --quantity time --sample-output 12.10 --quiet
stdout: 9.53
